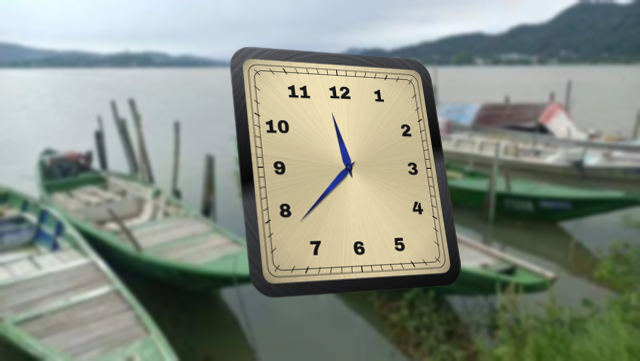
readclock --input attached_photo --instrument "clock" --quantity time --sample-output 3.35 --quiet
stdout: 11.38
